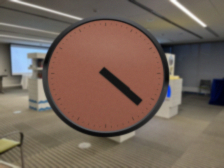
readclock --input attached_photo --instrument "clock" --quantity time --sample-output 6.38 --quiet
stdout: 4.22
